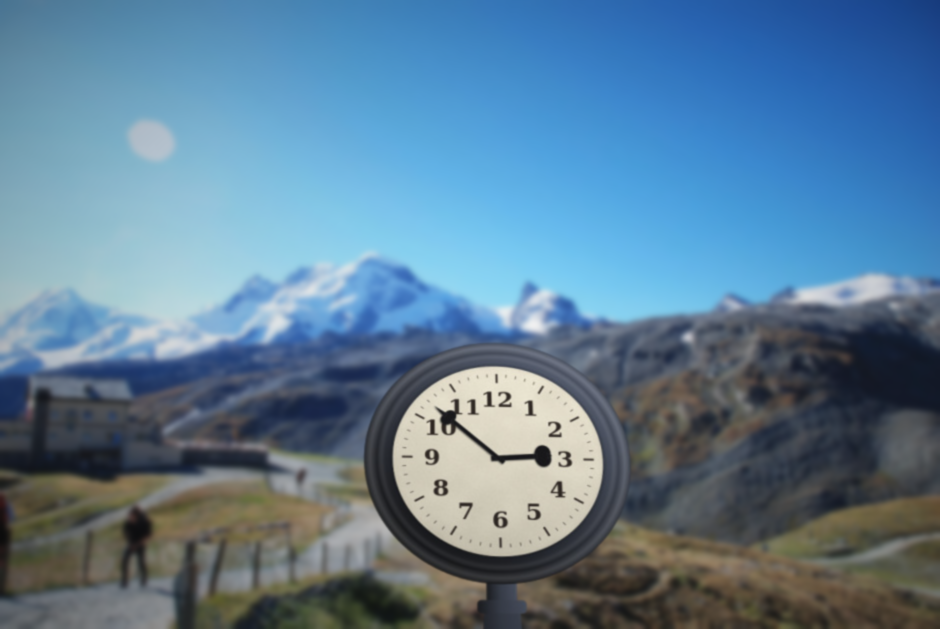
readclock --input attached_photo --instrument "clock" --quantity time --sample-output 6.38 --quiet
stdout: 2.52
